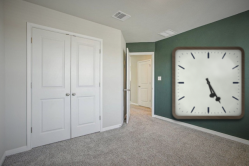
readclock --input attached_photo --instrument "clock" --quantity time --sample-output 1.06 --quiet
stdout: 5.25
